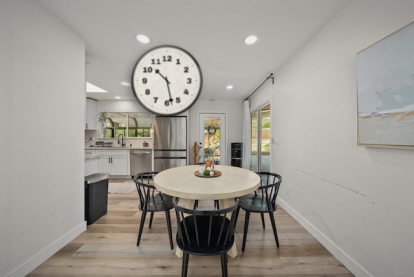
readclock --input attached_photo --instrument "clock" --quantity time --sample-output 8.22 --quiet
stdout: 10.28
